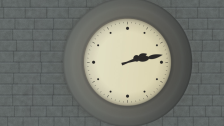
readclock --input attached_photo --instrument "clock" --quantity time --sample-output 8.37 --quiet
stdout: 2.13
